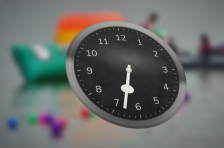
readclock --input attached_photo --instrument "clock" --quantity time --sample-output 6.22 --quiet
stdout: 6.33
